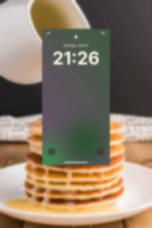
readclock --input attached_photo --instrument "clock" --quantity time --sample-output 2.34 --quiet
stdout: 21.26
